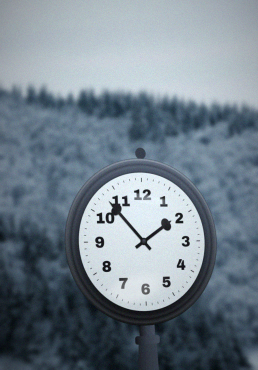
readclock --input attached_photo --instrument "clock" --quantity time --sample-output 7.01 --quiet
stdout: 1.53
